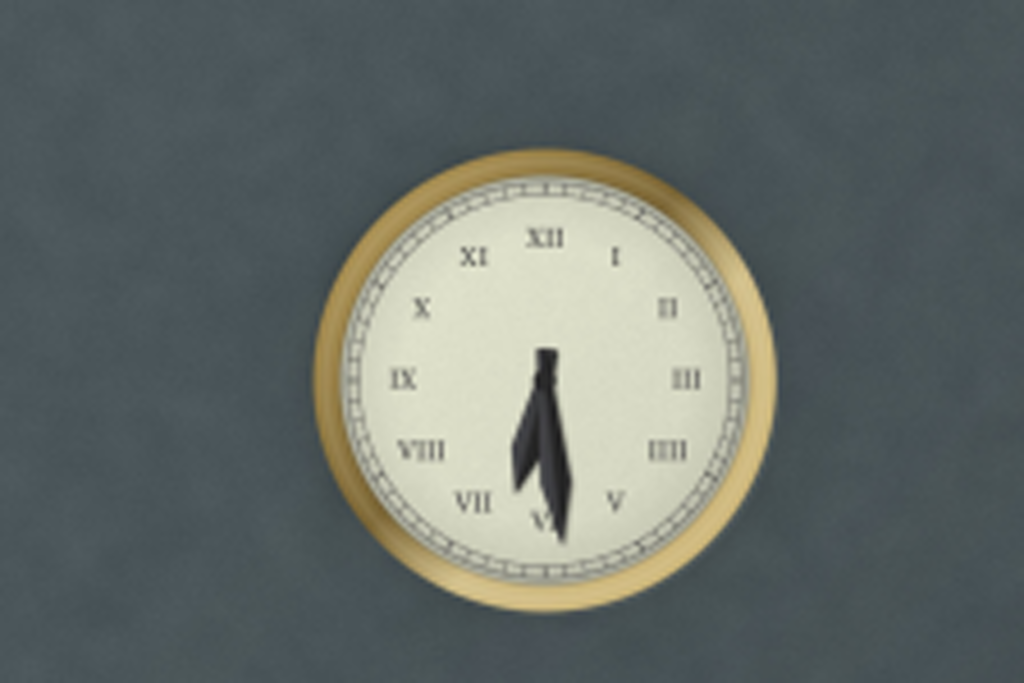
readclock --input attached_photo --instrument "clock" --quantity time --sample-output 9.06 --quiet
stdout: 6.29
